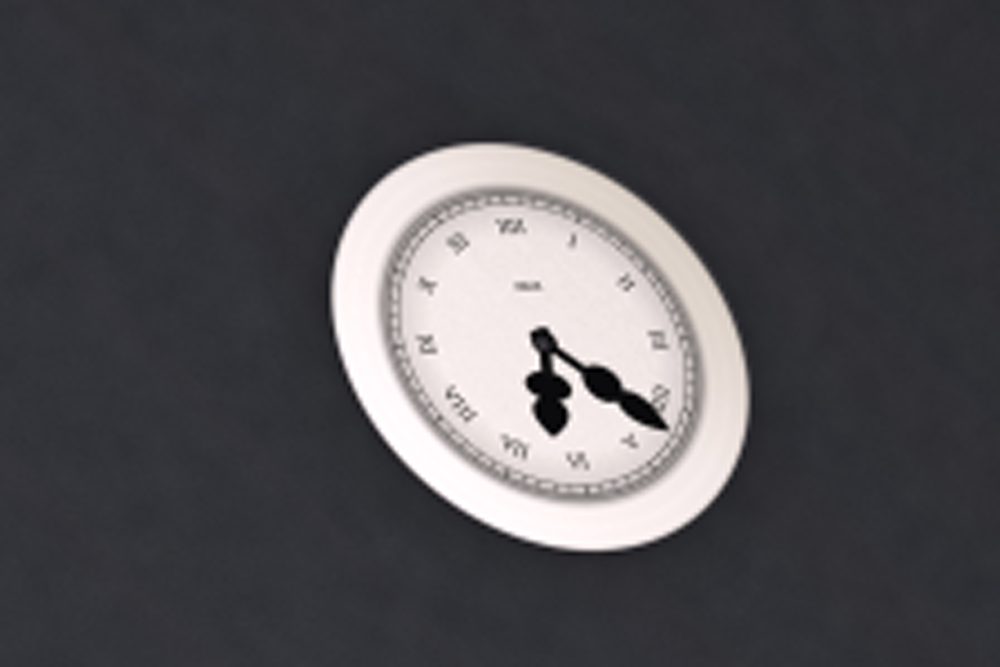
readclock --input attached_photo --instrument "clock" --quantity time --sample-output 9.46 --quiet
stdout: 6.22
